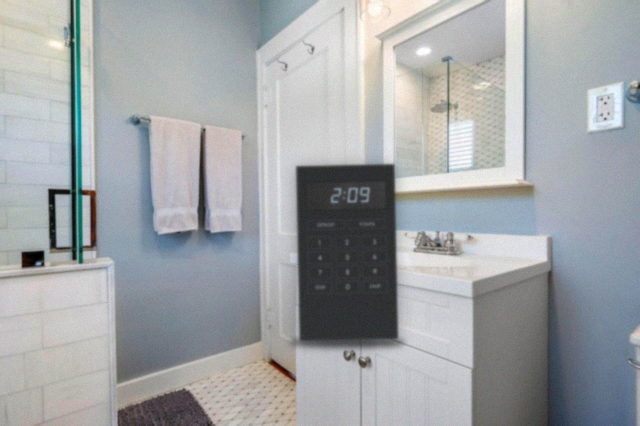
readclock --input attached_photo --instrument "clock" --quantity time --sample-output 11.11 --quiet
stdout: 2.09
